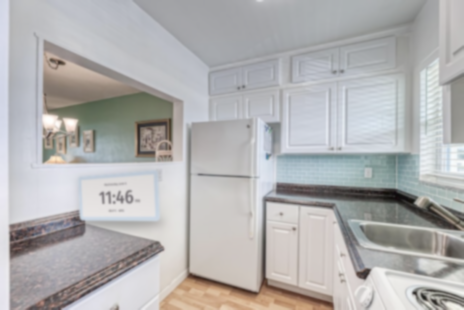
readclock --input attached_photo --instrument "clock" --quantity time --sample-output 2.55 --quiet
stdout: 11.46
